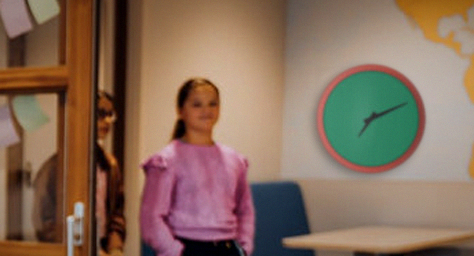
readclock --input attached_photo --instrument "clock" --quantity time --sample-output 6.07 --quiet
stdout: 7.11
